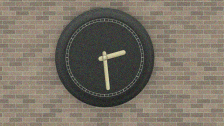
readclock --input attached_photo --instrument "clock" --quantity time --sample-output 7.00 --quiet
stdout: 2.29
